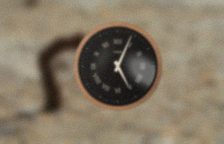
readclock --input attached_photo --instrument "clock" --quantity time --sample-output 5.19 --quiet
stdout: 5.04
